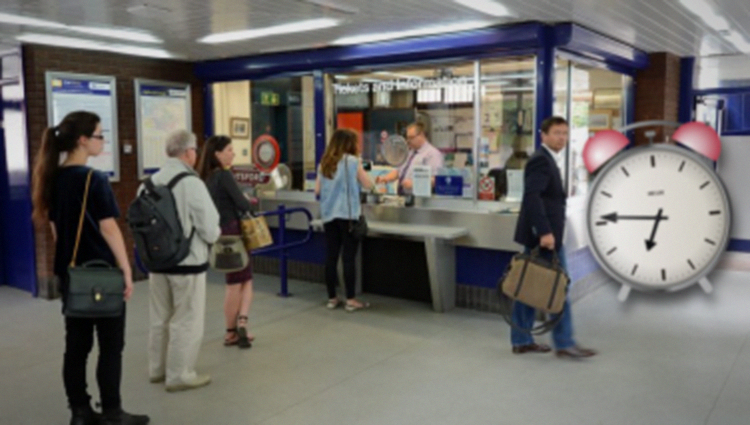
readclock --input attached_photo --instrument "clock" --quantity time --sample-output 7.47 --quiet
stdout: 6.46
